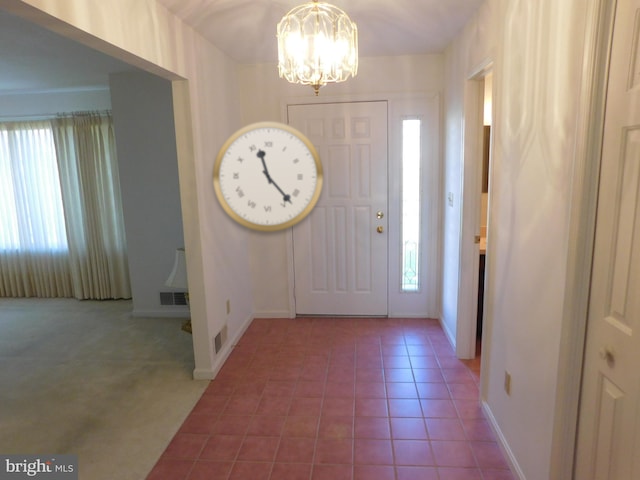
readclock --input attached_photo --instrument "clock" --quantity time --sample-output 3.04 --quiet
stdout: 11.23
